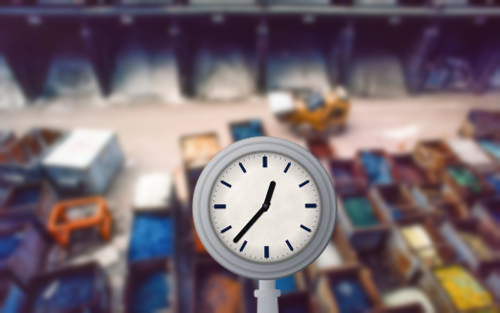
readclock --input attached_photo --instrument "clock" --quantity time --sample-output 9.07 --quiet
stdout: 12.37
